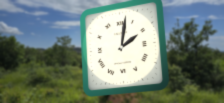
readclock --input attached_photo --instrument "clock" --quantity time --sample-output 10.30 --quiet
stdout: 2.02
